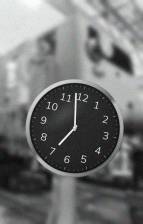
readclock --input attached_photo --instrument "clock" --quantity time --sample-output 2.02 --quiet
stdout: 6.58
